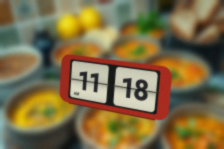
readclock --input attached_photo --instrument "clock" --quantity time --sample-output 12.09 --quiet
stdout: 11.18
